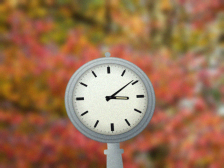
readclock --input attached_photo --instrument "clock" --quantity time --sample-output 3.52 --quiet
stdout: 3.09
